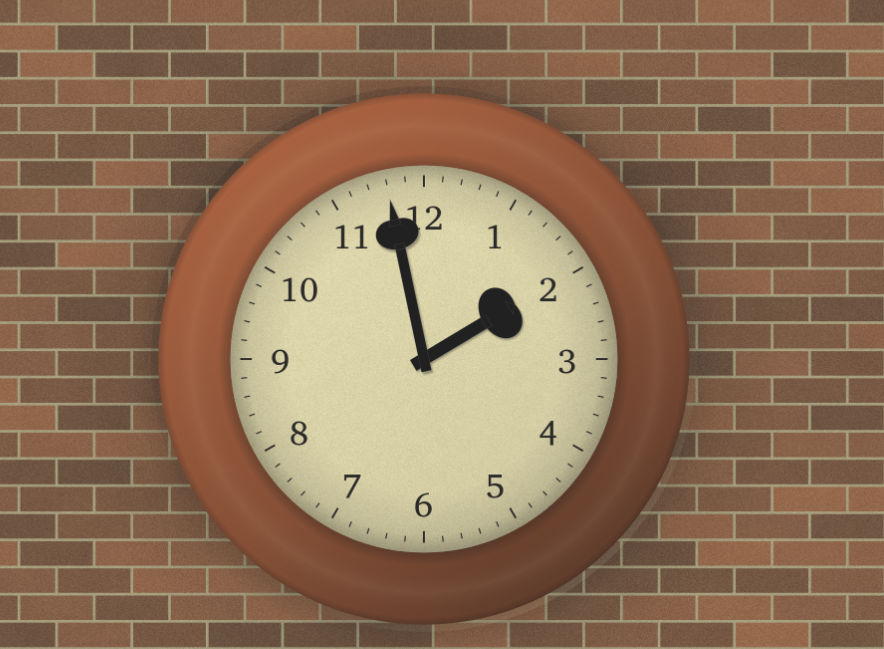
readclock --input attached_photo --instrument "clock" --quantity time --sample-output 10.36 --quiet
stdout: 1.58
